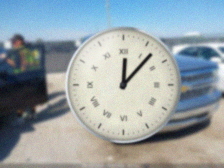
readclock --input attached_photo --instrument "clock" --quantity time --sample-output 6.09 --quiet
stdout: 12.07
